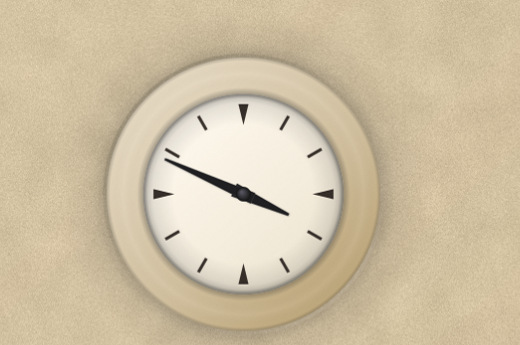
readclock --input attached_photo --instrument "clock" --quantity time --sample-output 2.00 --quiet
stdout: 3.49
